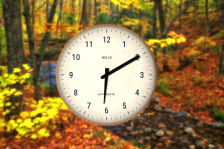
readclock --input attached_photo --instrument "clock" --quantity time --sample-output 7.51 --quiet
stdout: 6.10
